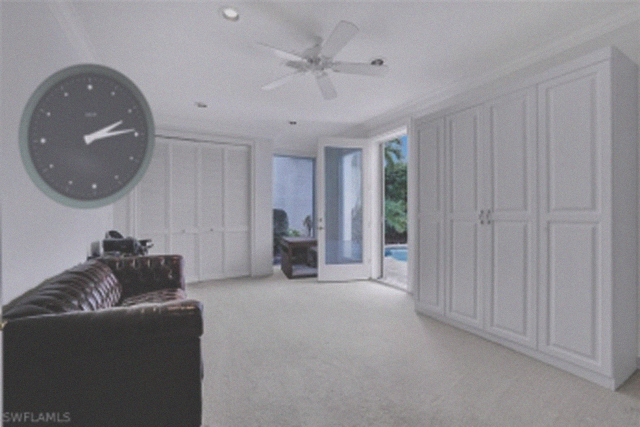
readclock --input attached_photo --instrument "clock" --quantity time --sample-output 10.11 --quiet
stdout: 2.14
